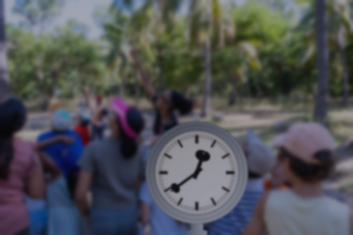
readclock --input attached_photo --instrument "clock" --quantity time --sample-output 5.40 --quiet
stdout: 12.39
